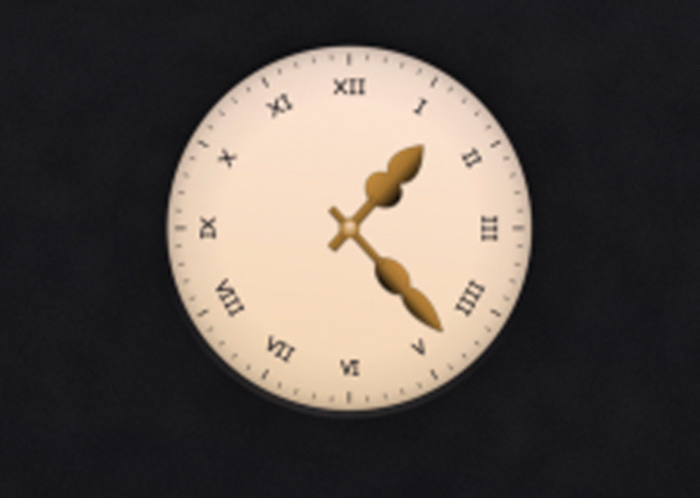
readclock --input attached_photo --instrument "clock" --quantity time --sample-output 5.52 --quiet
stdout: 1.23
